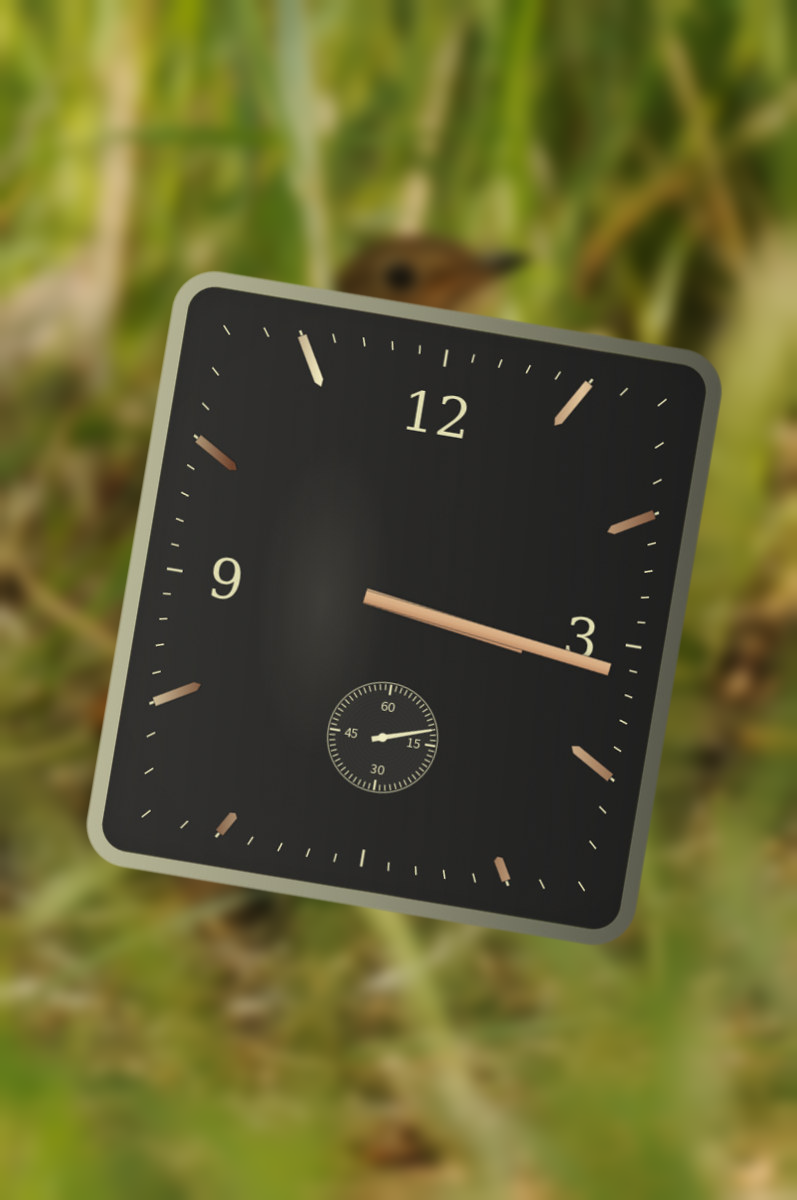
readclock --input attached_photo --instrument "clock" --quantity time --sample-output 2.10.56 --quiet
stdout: 3.16.12
